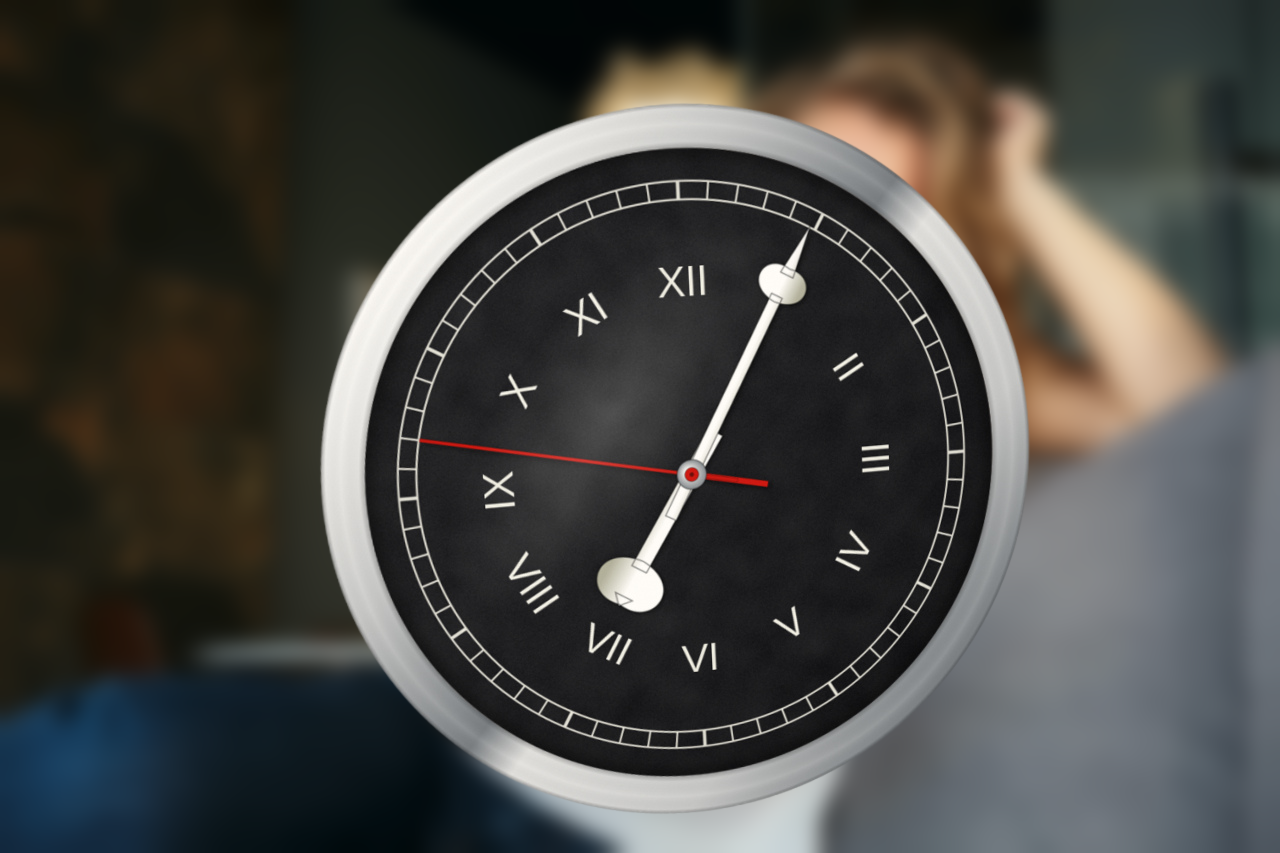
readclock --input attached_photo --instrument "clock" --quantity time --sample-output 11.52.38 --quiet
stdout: 7.04.47
